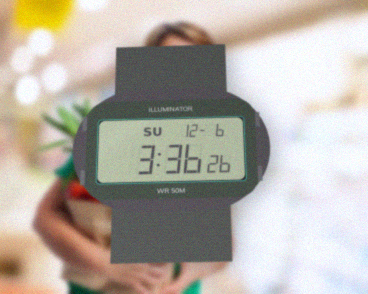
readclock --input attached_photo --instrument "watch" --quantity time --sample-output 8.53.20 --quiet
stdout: 3.36.26
